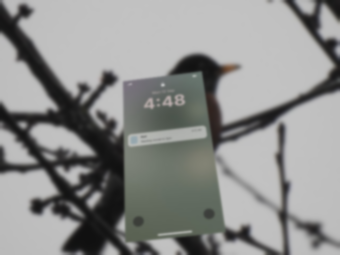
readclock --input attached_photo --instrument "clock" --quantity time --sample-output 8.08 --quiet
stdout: 4.48
